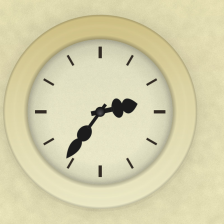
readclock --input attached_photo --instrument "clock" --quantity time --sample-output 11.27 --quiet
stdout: 2.36
